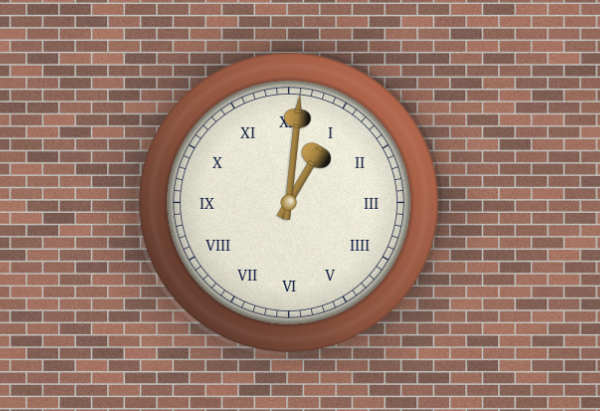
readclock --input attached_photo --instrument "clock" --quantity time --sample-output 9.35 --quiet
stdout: 1.01
